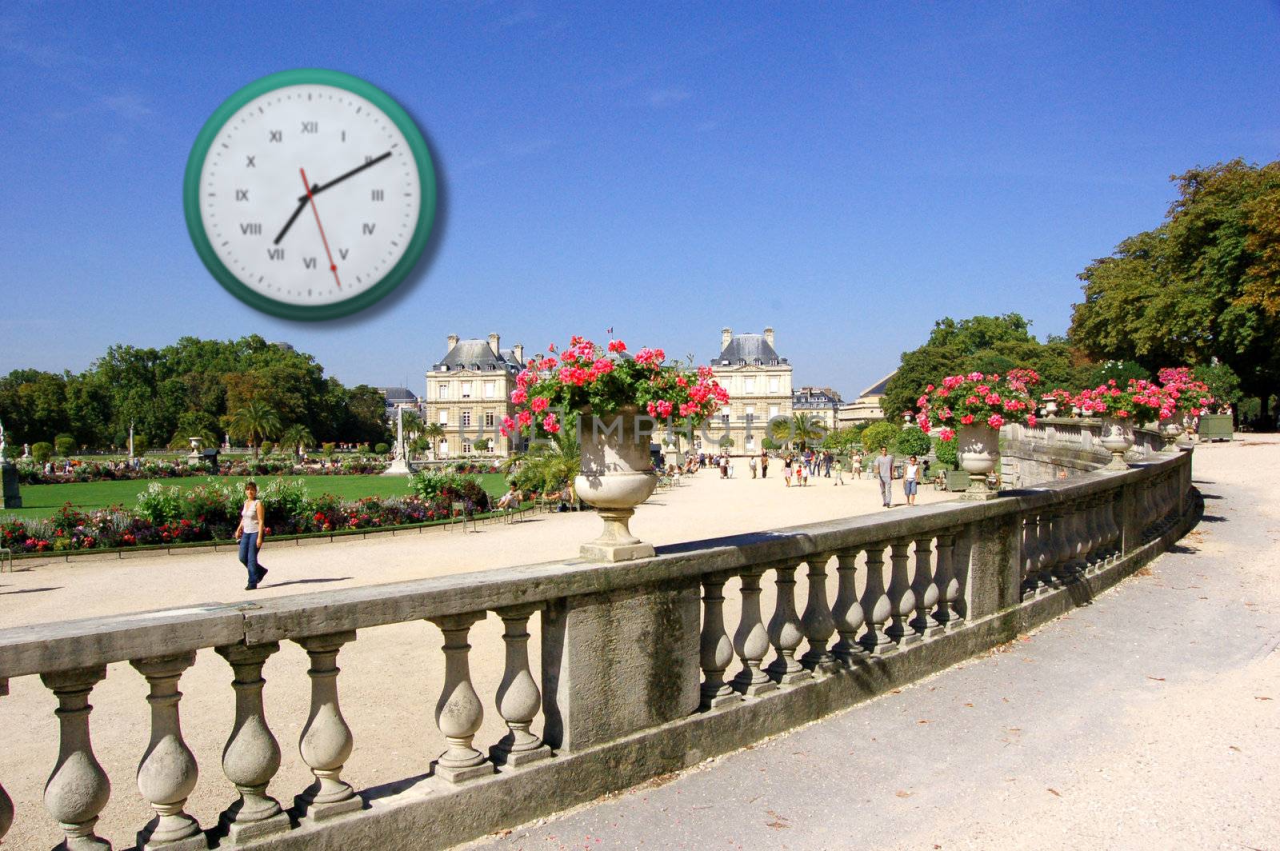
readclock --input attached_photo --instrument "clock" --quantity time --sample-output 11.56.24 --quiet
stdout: 7.10.27
